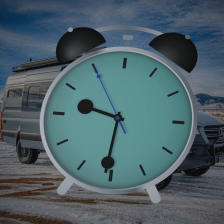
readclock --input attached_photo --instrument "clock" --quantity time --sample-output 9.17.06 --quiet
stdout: 9.30.55
